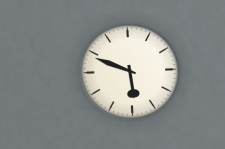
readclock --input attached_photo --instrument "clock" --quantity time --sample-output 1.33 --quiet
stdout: 5.49
